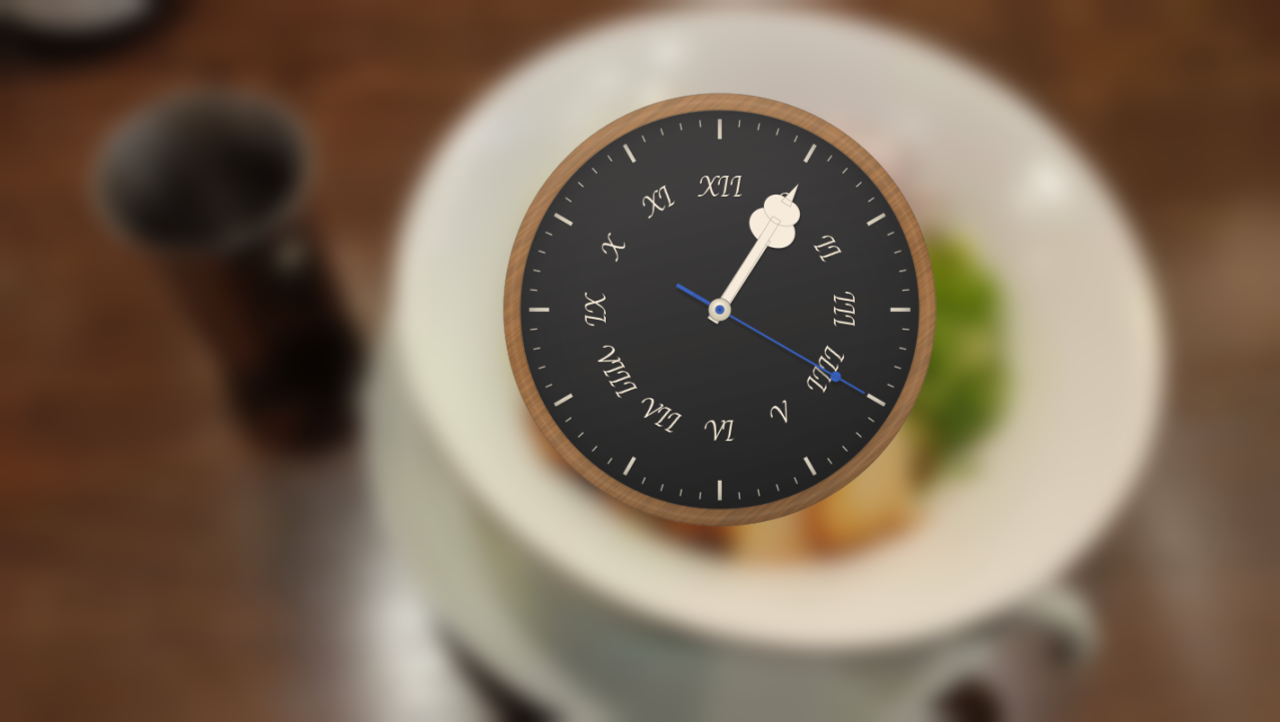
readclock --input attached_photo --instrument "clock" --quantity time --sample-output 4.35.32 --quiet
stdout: 1.05.20
